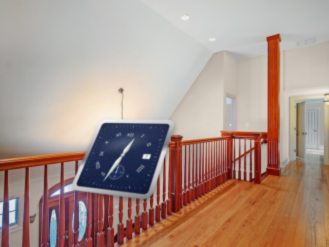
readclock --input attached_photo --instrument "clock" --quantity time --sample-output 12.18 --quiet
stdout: 12.33
